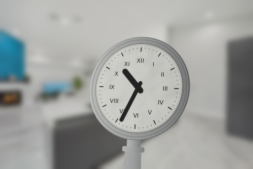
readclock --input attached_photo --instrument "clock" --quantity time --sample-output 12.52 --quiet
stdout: 10.34
